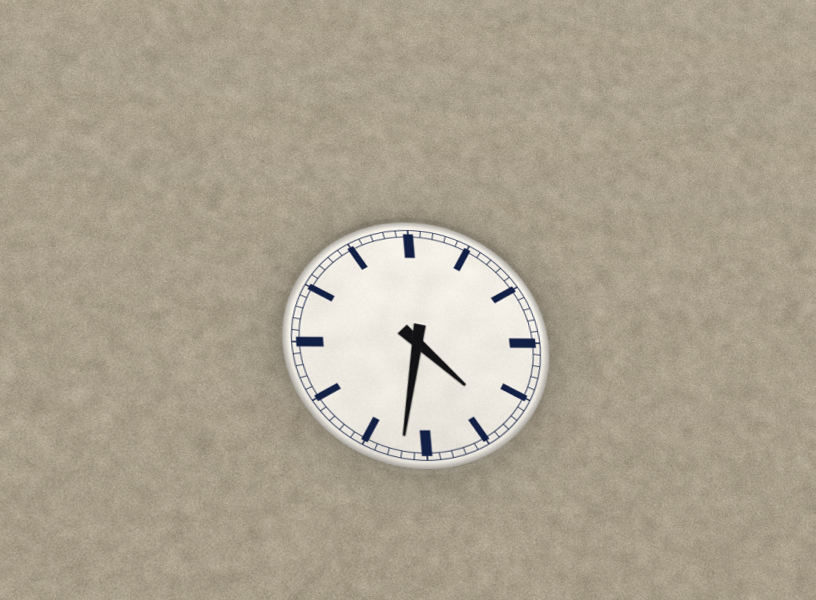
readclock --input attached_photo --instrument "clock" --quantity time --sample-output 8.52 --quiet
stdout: 4.32
